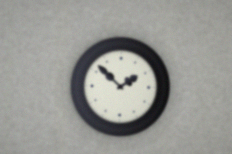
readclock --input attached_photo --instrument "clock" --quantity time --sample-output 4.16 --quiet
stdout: 1.52
